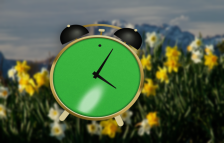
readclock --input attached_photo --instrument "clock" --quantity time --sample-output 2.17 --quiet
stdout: 4.04
